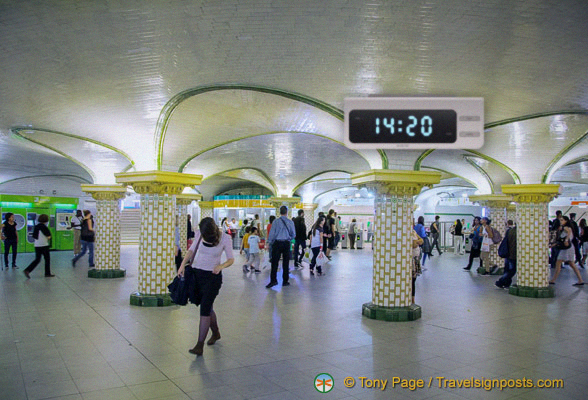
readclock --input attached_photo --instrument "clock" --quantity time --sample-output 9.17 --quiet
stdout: 14.20
